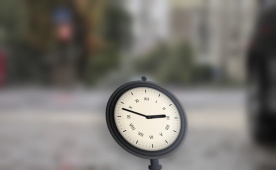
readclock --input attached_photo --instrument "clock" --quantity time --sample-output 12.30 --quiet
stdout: 2.48
